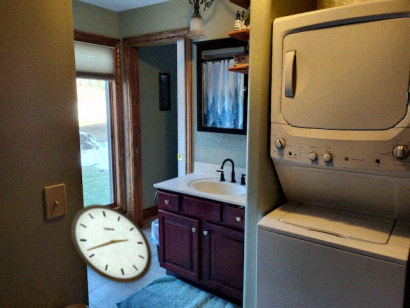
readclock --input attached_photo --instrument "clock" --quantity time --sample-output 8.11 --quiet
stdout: 2.42
